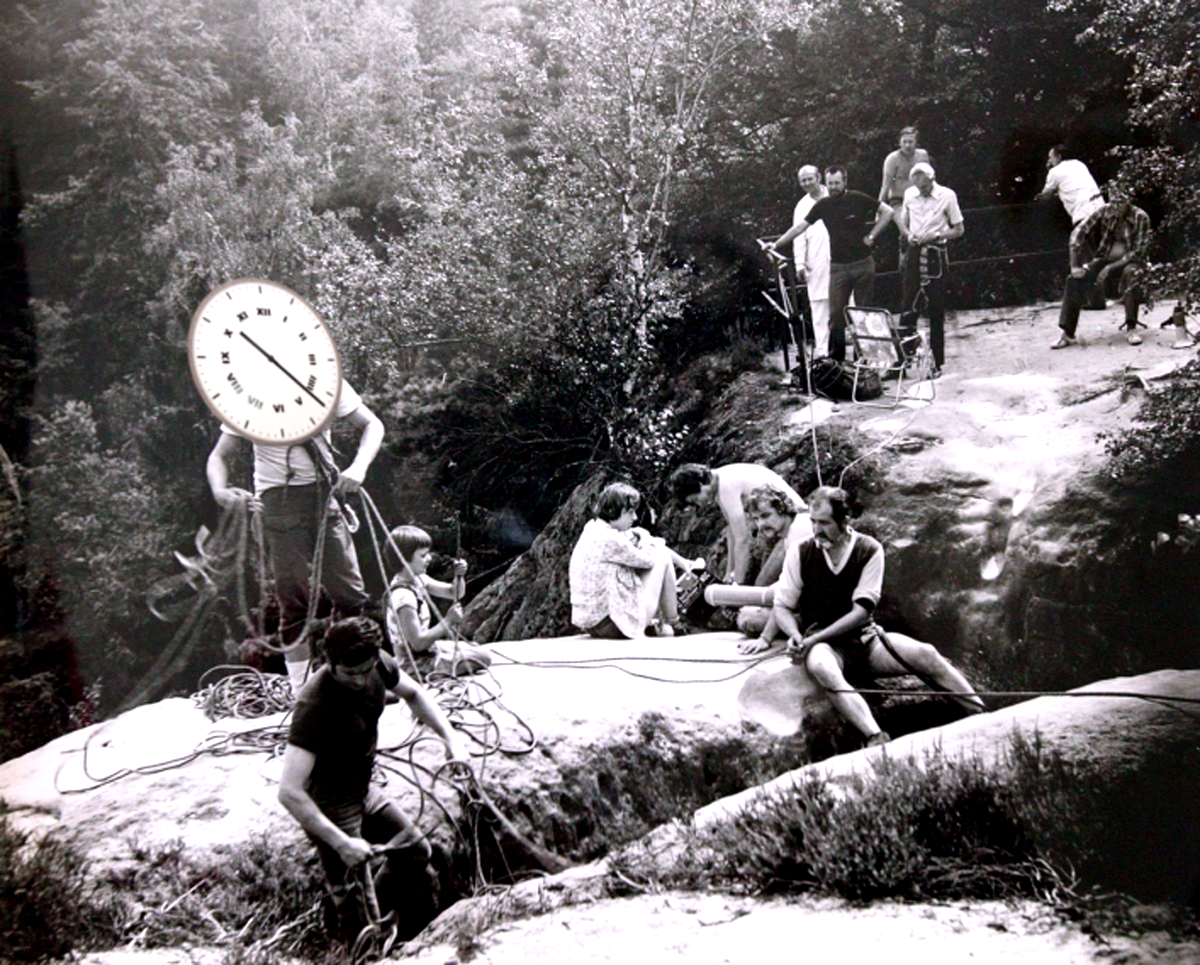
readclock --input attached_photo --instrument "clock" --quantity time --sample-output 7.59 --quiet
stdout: 10.22
